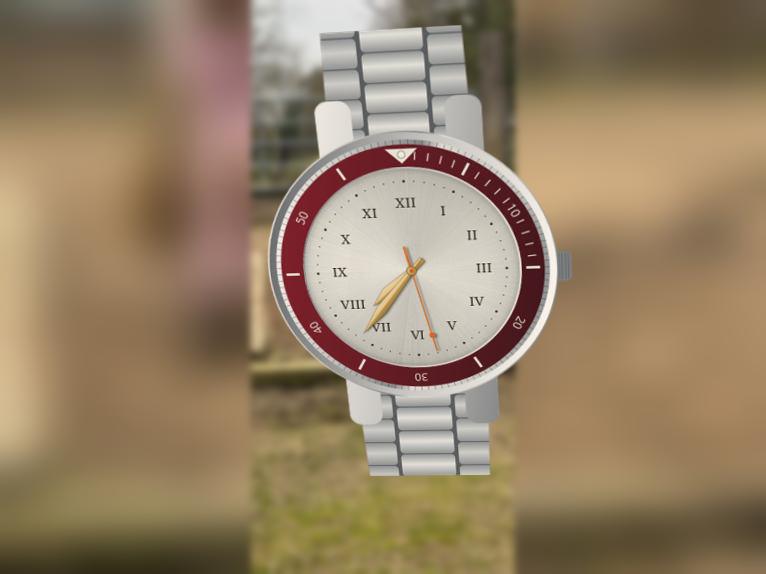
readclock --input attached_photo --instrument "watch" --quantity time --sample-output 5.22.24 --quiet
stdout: 7.36.28
